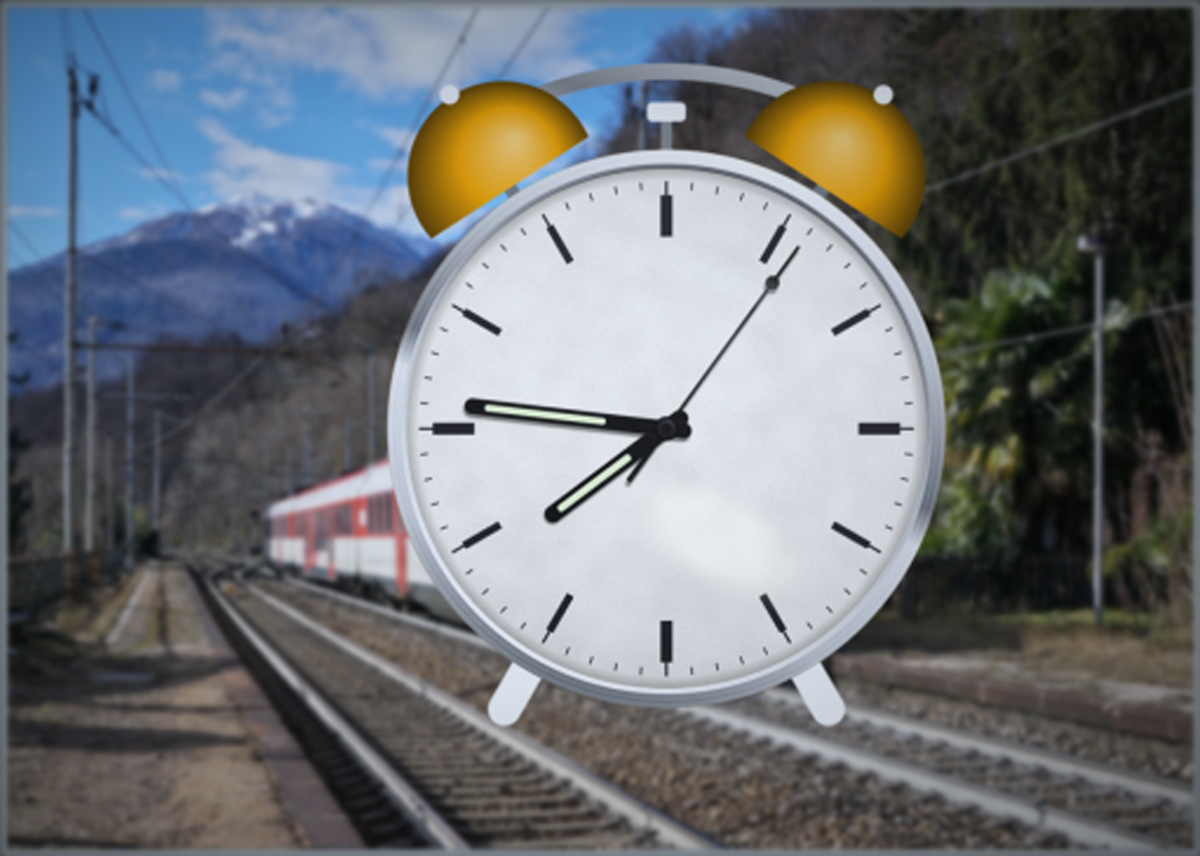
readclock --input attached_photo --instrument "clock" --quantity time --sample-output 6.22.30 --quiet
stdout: 7.46.06
